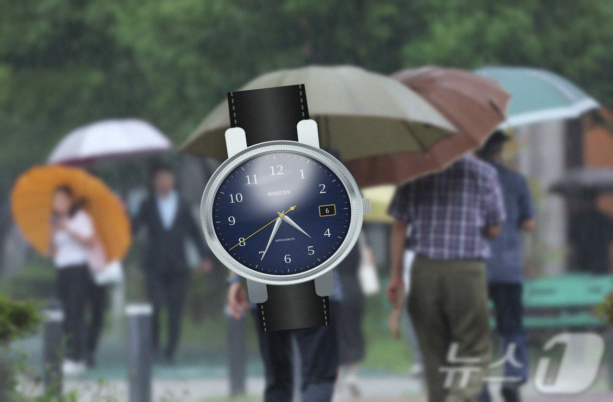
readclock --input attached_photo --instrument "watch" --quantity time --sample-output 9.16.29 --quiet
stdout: 4.34.40
